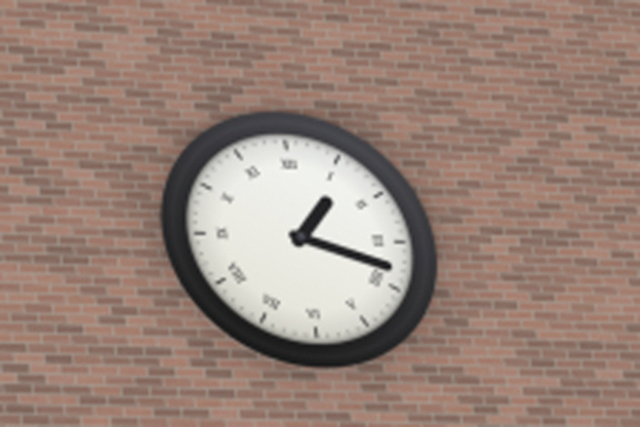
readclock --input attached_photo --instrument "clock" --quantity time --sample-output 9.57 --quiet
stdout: 1.18
